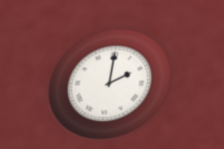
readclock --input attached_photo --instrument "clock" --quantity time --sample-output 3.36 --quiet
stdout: 2.00
